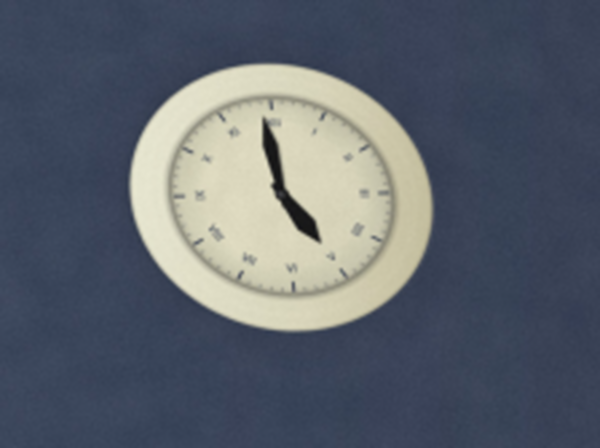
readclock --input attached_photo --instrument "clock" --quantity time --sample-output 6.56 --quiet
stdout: 4.59
